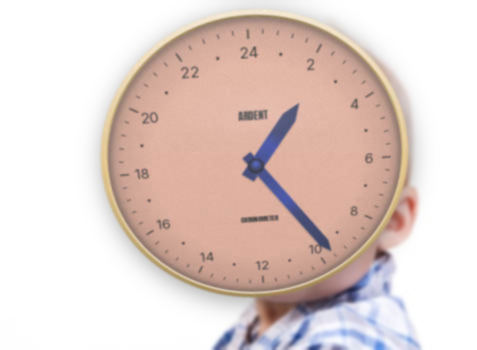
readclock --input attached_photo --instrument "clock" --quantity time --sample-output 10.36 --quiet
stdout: 2.24
